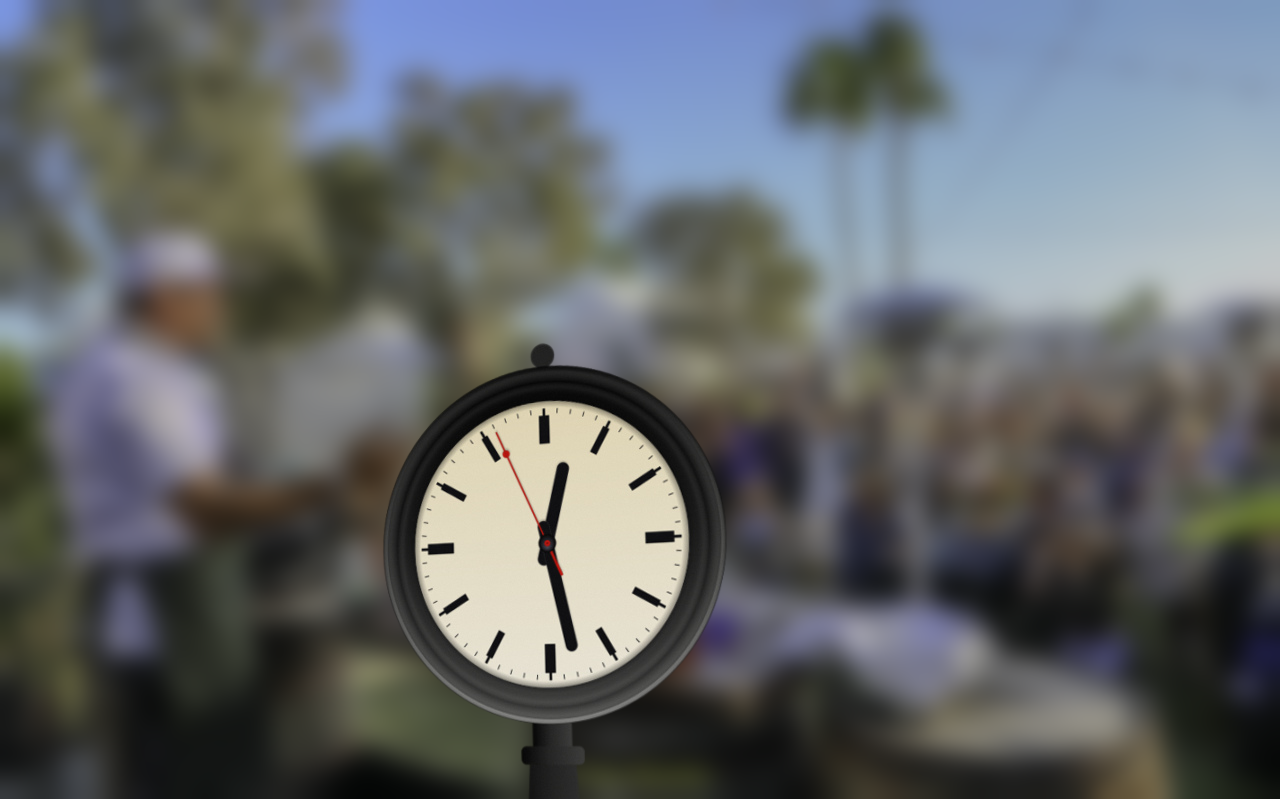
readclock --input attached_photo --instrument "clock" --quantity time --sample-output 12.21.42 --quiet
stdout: 12.27.56
